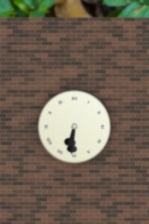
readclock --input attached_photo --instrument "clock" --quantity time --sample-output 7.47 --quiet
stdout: 6.31
